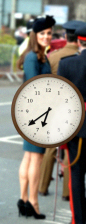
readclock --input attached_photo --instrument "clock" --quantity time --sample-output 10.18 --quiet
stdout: 6.39
